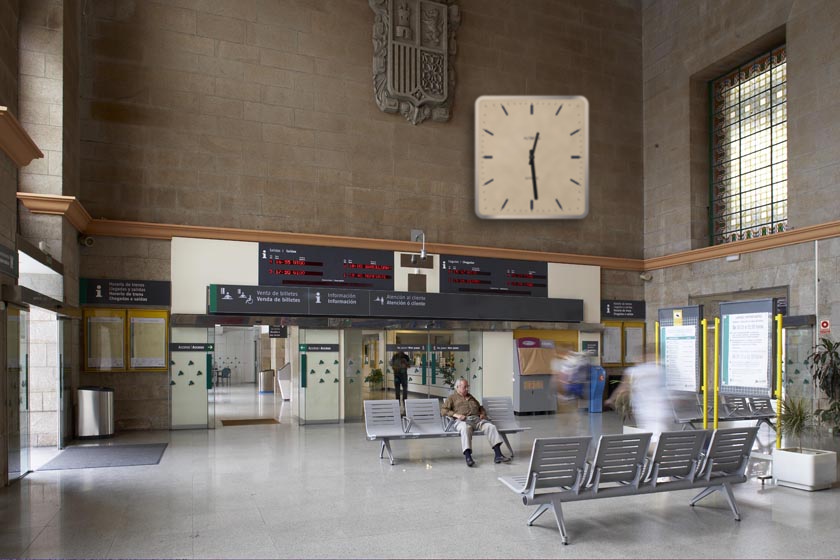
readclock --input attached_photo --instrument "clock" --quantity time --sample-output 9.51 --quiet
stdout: 12.29
